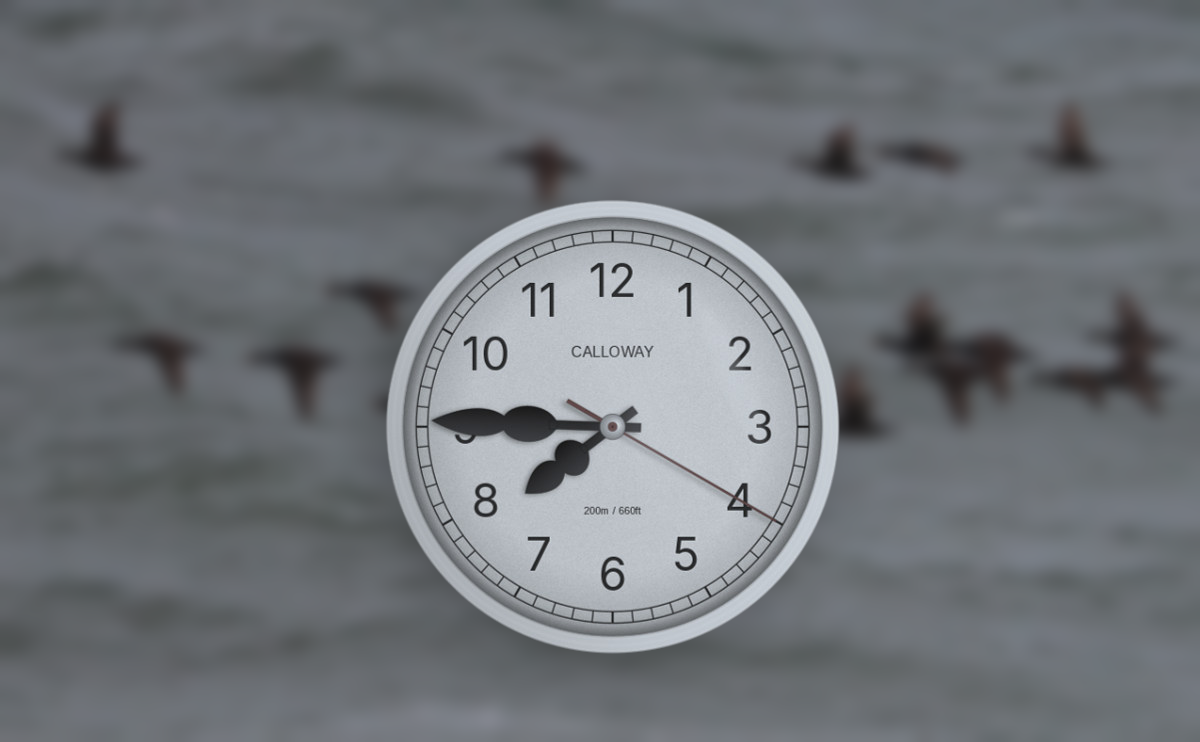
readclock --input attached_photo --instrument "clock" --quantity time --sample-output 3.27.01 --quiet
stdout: 7.45.20
